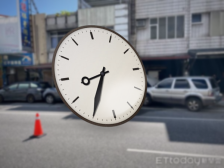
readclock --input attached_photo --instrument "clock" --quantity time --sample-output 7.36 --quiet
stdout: 8.35
